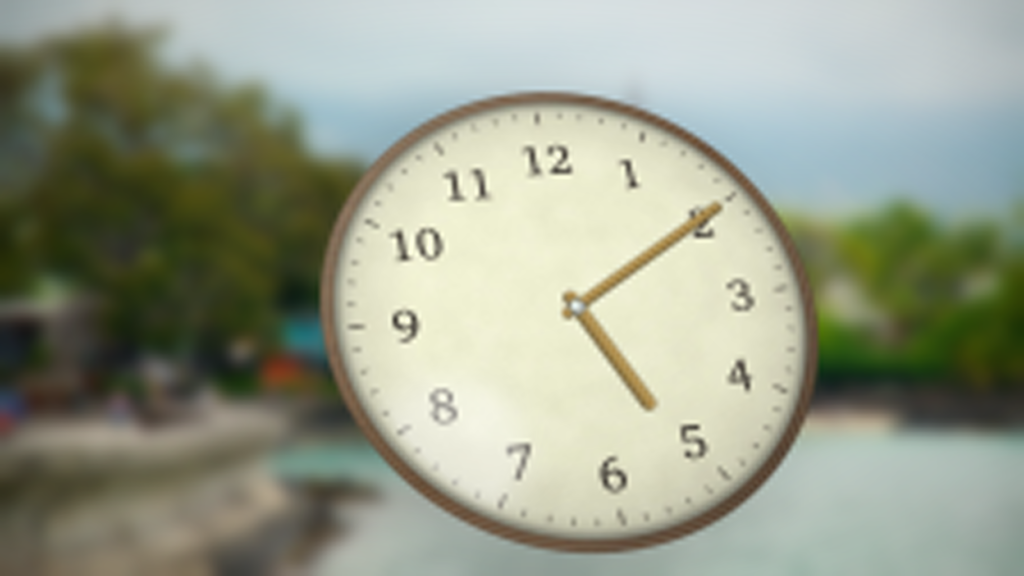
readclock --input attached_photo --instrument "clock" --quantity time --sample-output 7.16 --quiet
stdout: 5.10
